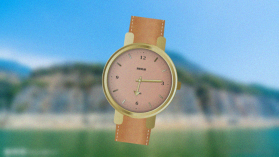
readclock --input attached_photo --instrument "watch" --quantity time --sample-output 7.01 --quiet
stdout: 6.14
